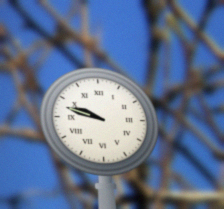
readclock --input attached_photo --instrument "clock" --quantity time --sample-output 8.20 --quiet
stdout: 9.48
